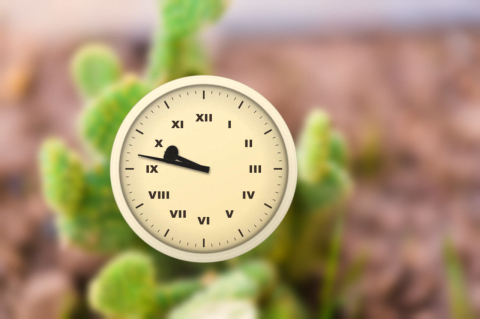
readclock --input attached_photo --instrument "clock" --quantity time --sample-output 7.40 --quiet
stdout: 9.47
